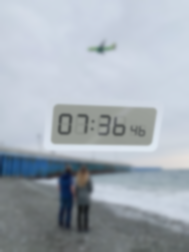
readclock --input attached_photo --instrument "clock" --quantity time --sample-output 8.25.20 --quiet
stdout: 7.36.46
